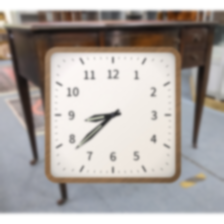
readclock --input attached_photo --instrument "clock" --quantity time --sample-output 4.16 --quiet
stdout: 8.38
